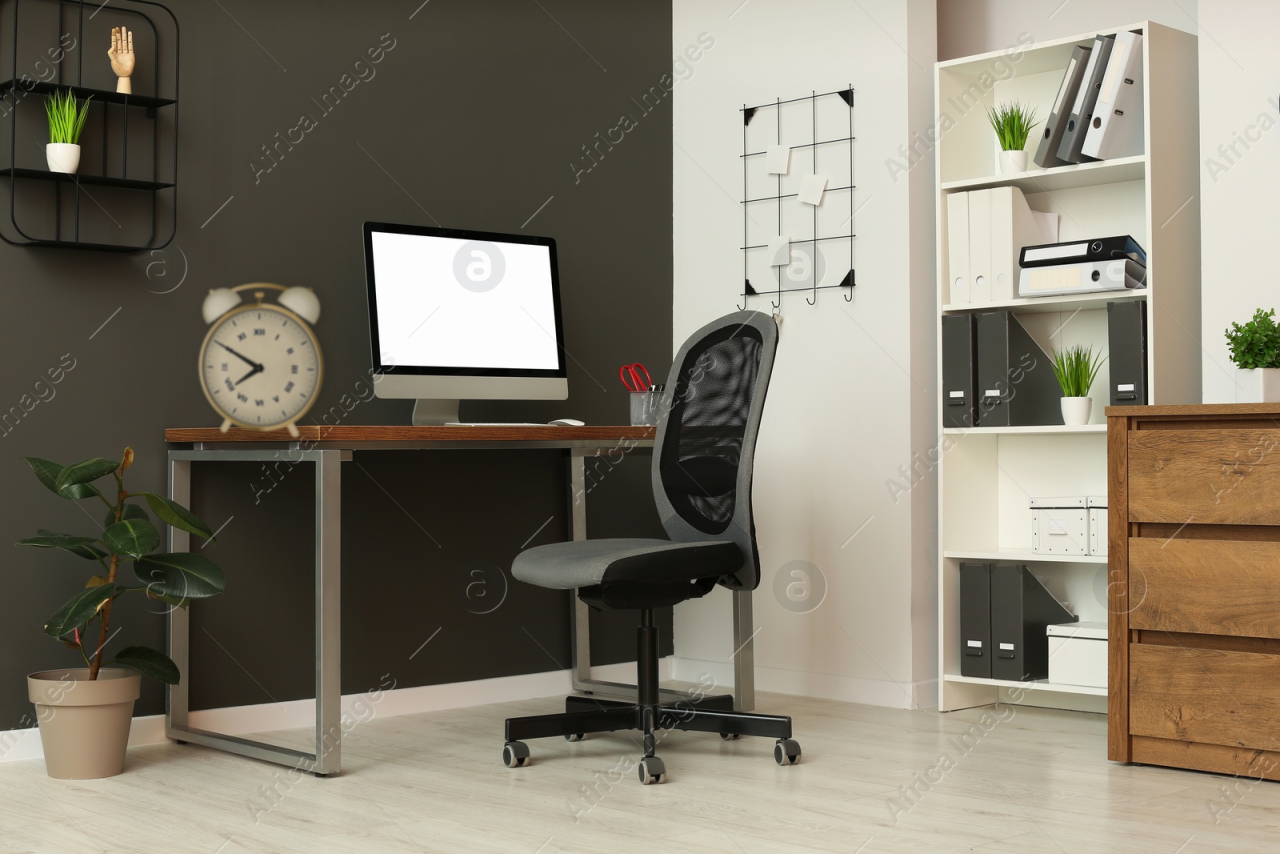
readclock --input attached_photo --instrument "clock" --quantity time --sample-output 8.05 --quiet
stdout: 7.50
